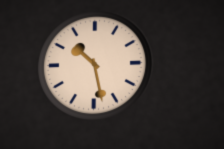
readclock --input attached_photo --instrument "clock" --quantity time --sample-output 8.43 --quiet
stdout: 10.28
